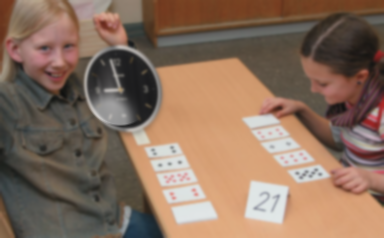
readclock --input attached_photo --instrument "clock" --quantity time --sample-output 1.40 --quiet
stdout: 8.58
